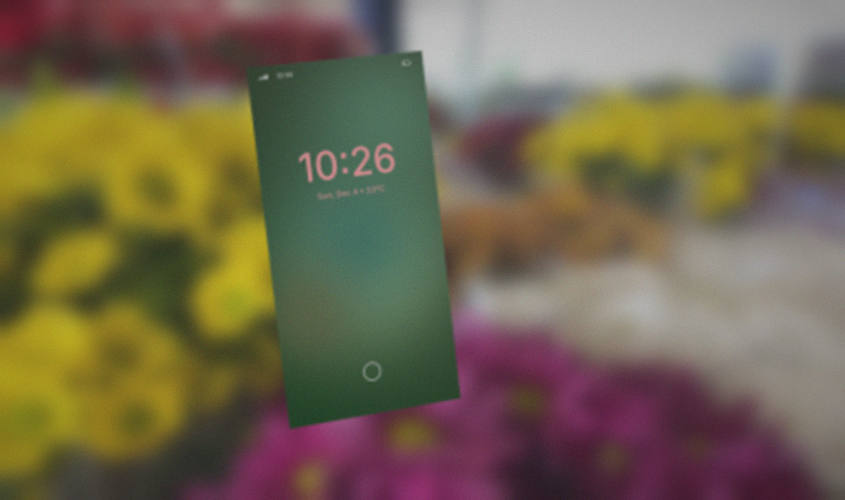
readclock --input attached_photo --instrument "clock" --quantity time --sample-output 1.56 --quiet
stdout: 10.26
